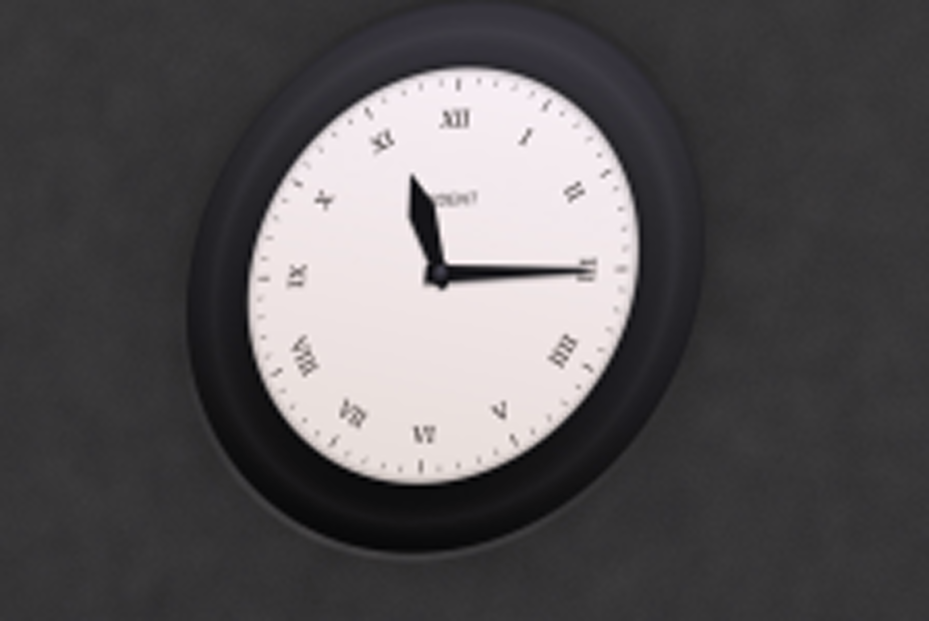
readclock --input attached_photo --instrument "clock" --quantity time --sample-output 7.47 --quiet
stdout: 11.15
